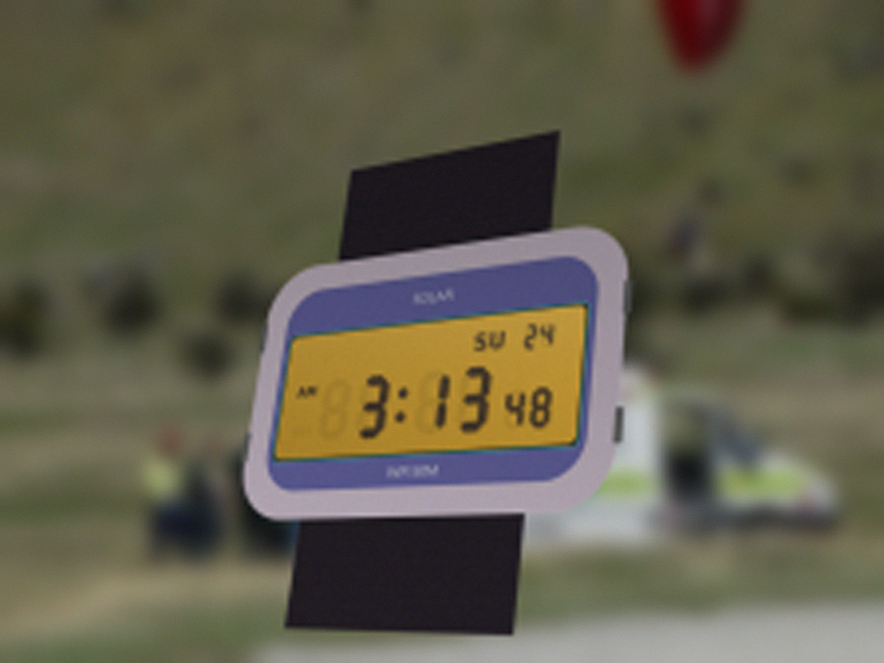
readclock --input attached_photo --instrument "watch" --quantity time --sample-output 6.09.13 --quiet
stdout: 3.13.48
